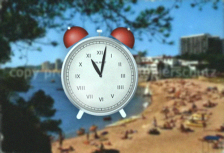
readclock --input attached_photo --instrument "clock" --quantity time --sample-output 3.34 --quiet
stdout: 11.02
